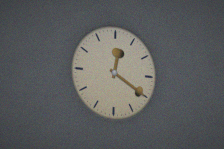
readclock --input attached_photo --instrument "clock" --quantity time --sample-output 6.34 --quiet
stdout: 12.20
